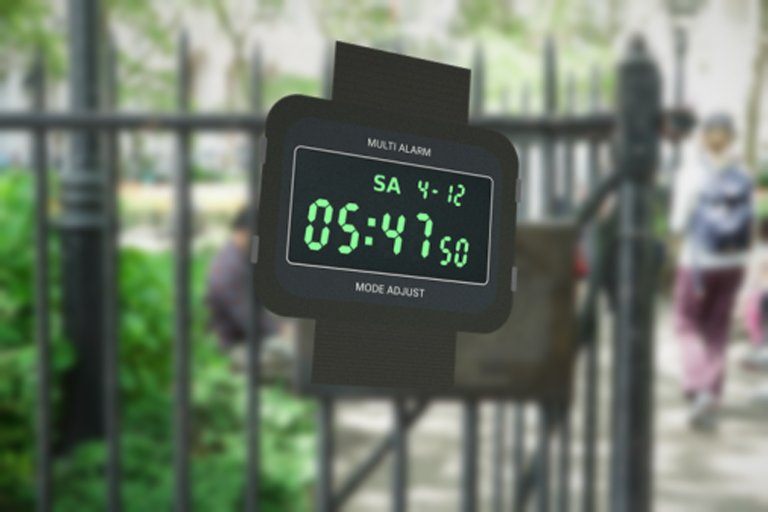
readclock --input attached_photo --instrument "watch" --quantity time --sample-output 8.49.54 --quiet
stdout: 5.47.50
